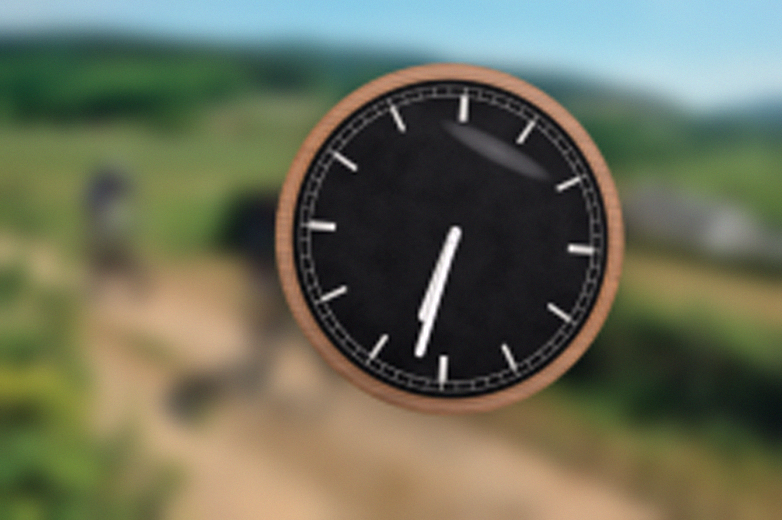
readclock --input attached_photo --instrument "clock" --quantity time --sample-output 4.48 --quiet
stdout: 6.32
